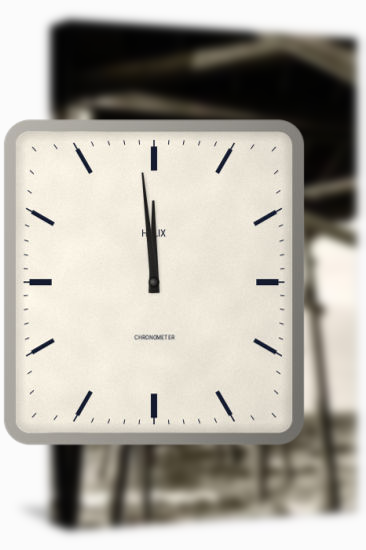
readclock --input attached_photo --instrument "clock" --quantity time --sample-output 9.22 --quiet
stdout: 11.59
